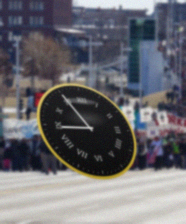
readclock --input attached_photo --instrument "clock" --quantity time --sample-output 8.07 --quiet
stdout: 8.55
